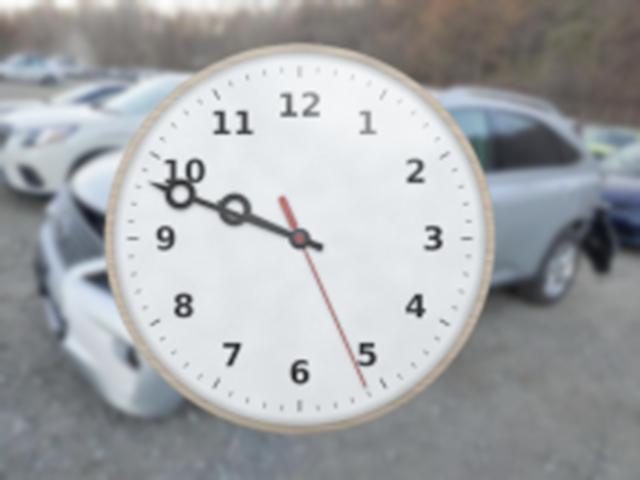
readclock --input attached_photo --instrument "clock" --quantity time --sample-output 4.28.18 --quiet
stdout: 9.48.26
